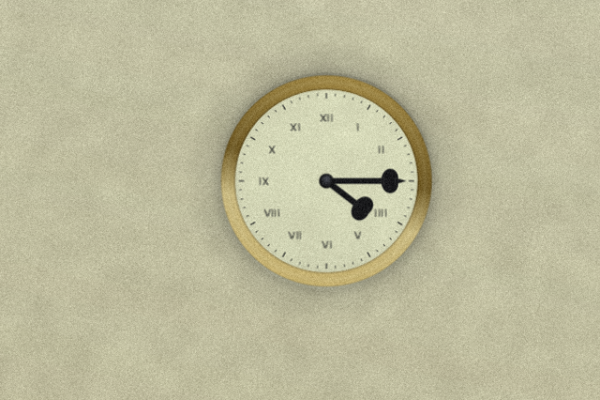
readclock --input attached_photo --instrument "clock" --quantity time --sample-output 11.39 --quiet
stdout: 4.15
